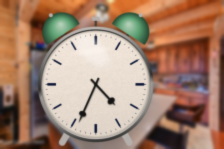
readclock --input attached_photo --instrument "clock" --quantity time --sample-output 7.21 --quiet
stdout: 4.34
